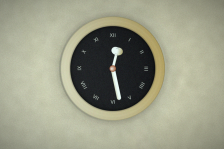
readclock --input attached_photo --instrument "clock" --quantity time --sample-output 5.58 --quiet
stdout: 12.28
